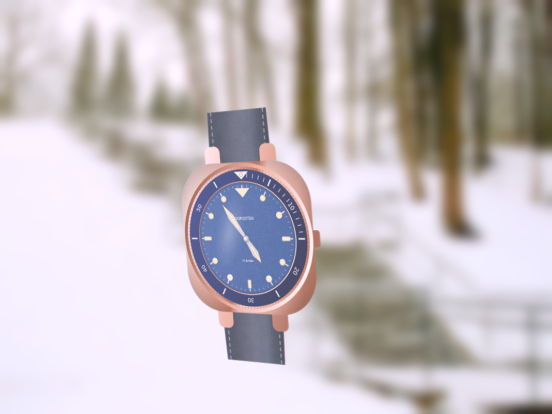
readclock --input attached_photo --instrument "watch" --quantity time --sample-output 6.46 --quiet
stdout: 4.54
